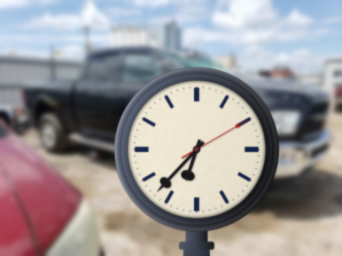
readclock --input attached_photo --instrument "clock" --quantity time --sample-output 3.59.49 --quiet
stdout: 6.37.10
